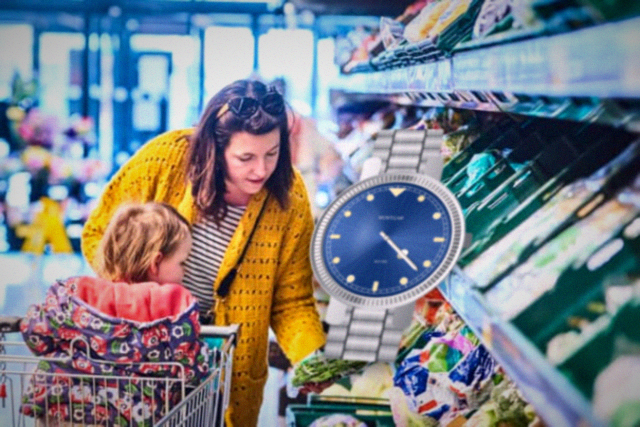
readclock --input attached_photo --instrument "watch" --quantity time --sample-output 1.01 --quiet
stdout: 4.22
